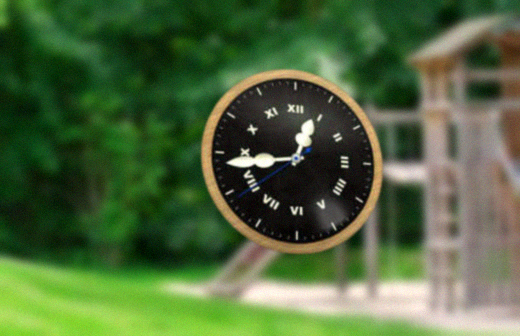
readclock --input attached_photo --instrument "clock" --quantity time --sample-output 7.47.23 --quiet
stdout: 12.43.39
